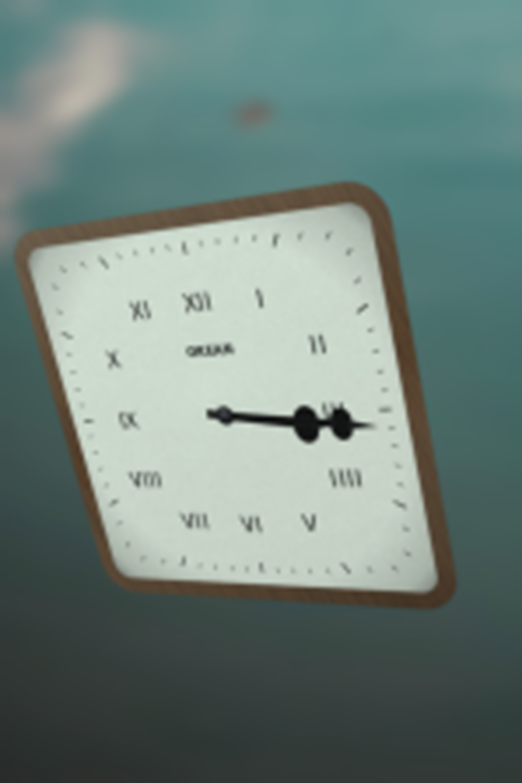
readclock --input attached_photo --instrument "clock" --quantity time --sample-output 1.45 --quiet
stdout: 3.16
